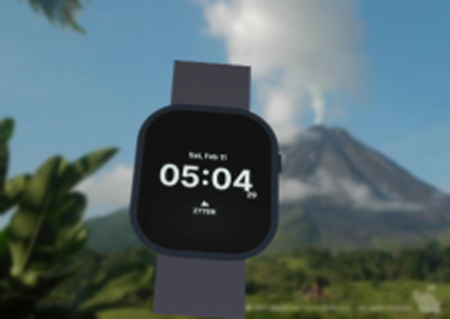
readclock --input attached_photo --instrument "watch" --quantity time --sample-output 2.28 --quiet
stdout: 5.04
